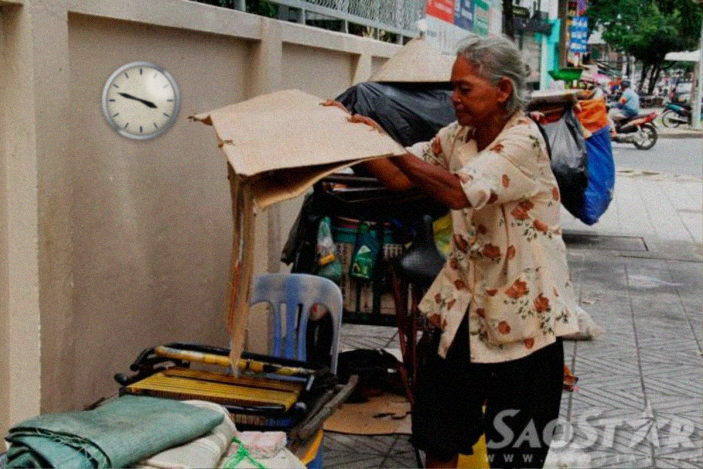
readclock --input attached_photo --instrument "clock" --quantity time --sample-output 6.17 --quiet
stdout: 3.48
